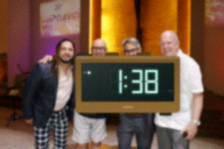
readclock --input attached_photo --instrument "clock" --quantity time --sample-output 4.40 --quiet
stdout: 1.38
